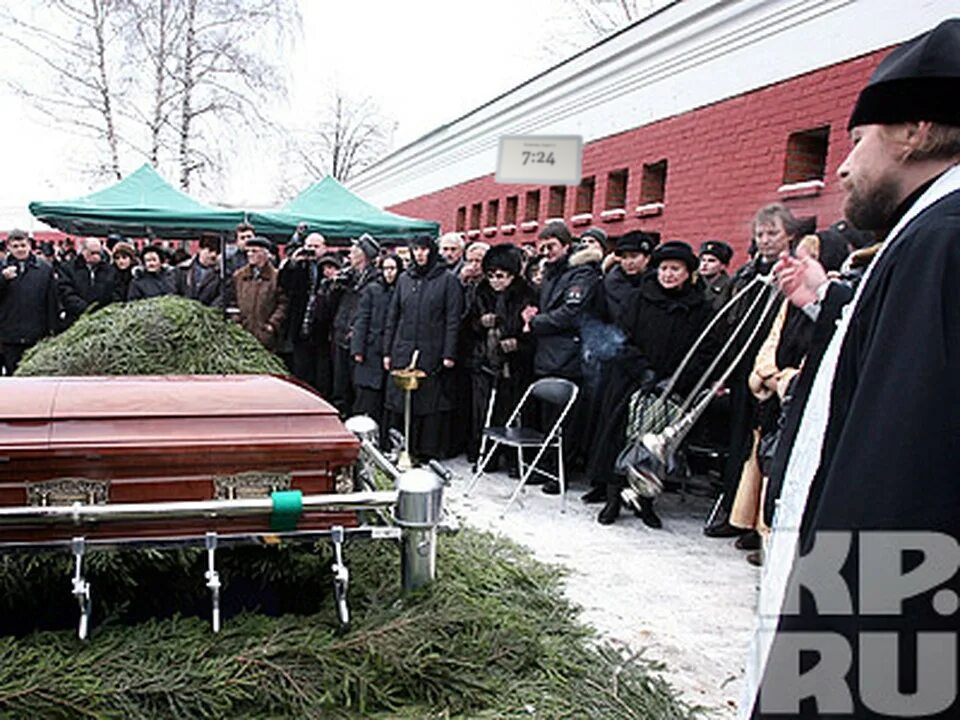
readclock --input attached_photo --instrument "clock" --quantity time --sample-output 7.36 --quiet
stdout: 7.24
